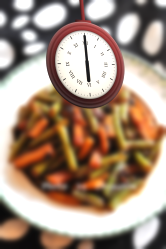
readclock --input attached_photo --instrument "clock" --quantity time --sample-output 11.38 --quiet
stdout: 6.00
